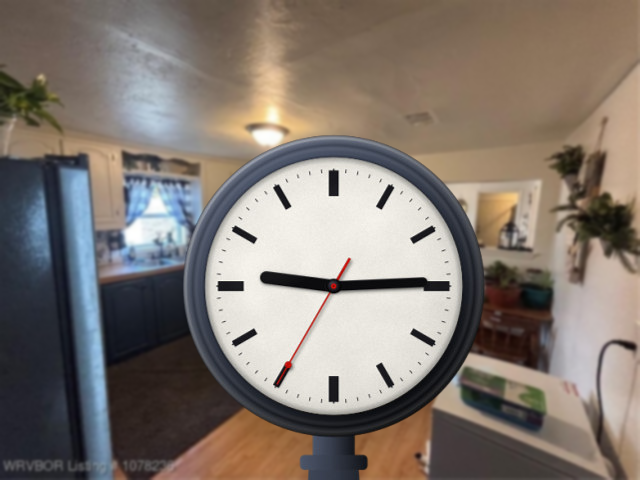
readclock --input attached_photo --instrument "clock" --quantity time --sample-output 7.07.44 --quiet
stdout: 9.14.35
